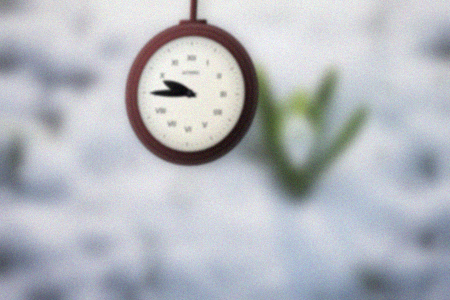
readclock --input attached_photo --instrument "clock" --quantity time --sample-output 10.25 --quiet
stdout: 9.45
